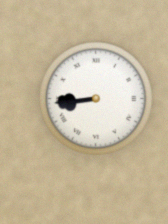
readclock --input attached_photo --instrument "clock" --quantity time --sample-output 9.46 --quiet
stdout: 8.44
